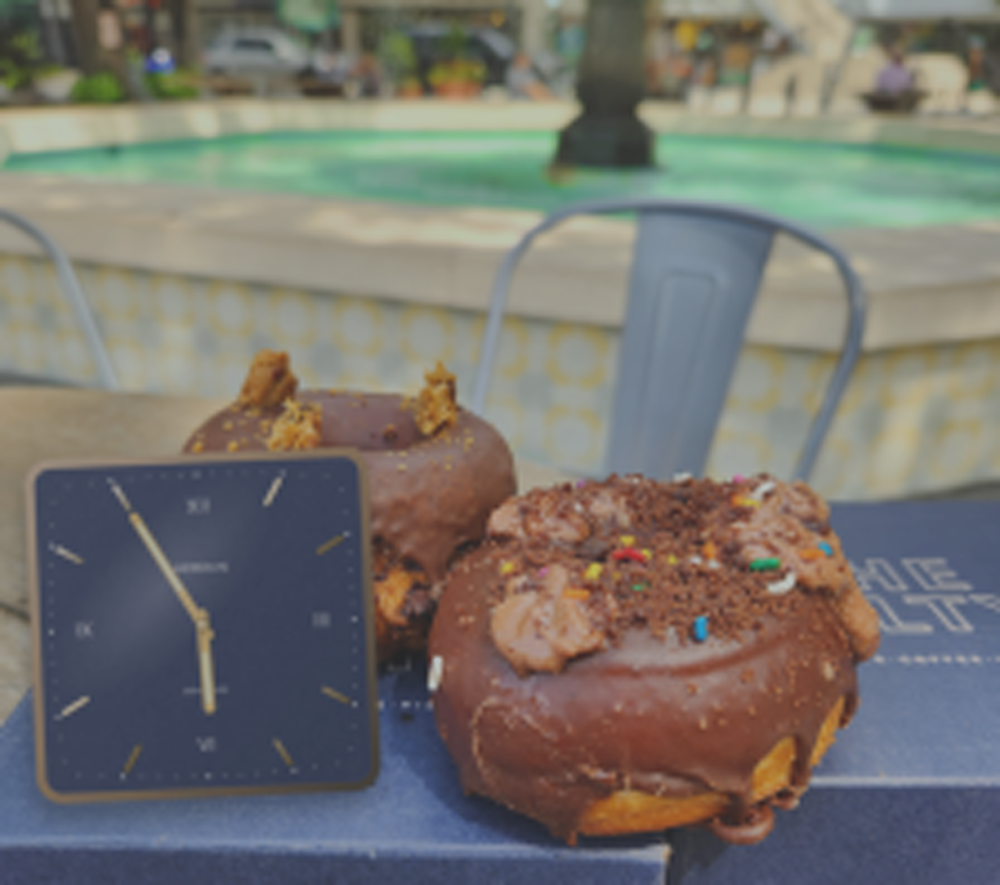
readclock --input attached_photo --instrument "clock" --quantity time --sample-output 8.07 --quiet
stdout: 5.55
